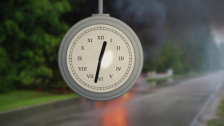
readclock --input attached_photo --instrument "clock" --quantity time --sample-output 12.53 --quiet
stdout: 12.32
